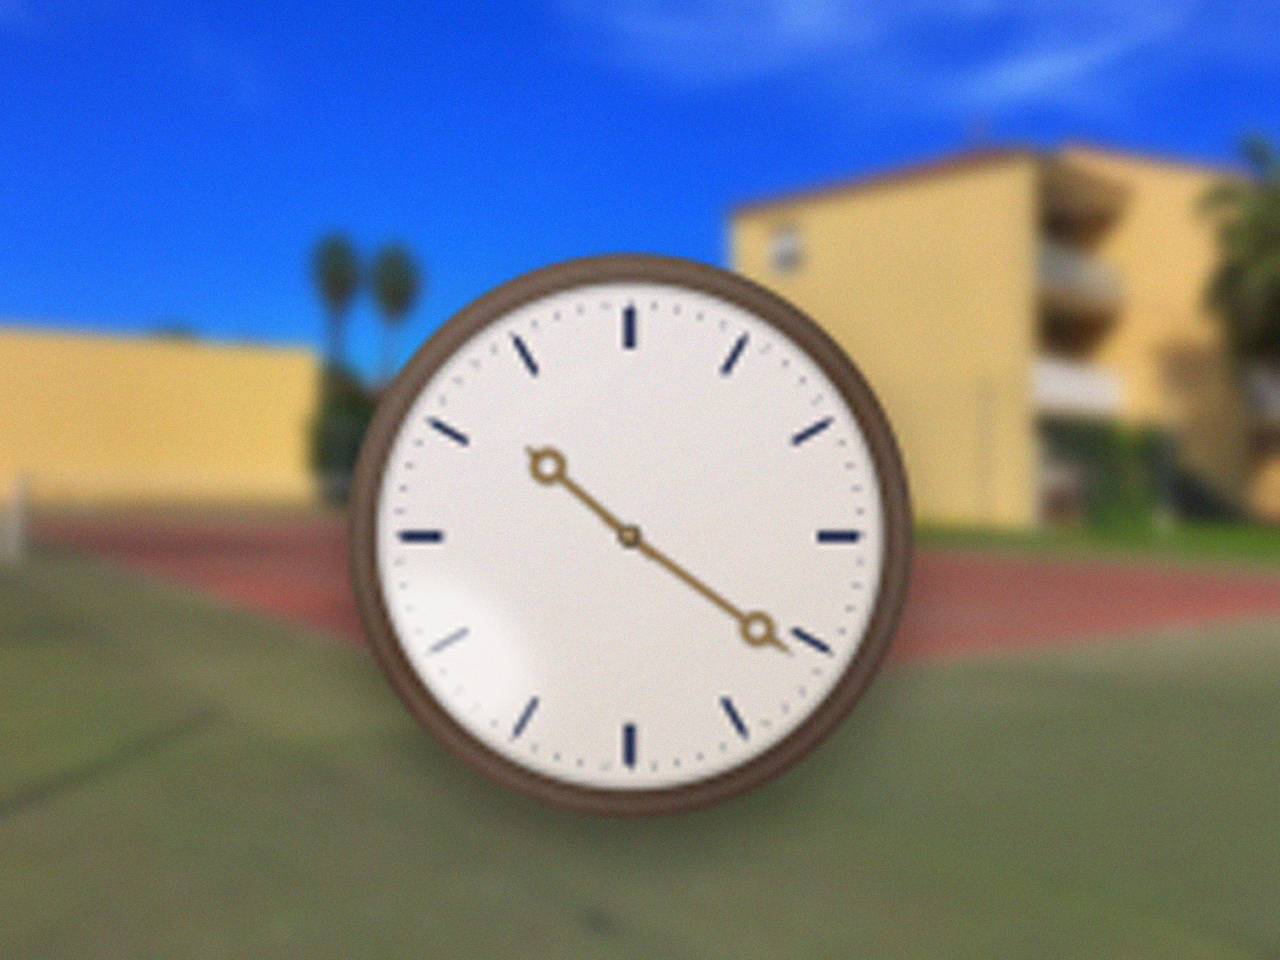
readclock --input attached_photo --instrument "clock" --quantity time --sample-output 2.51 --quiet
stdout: 10.21
